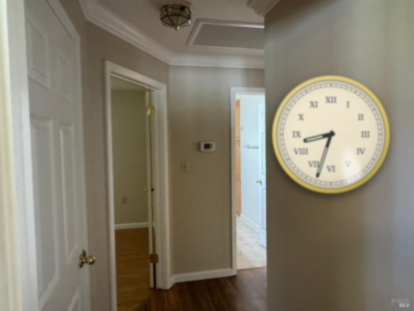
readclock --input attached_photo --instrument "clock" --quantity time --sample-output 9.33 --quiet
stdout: 8.33
